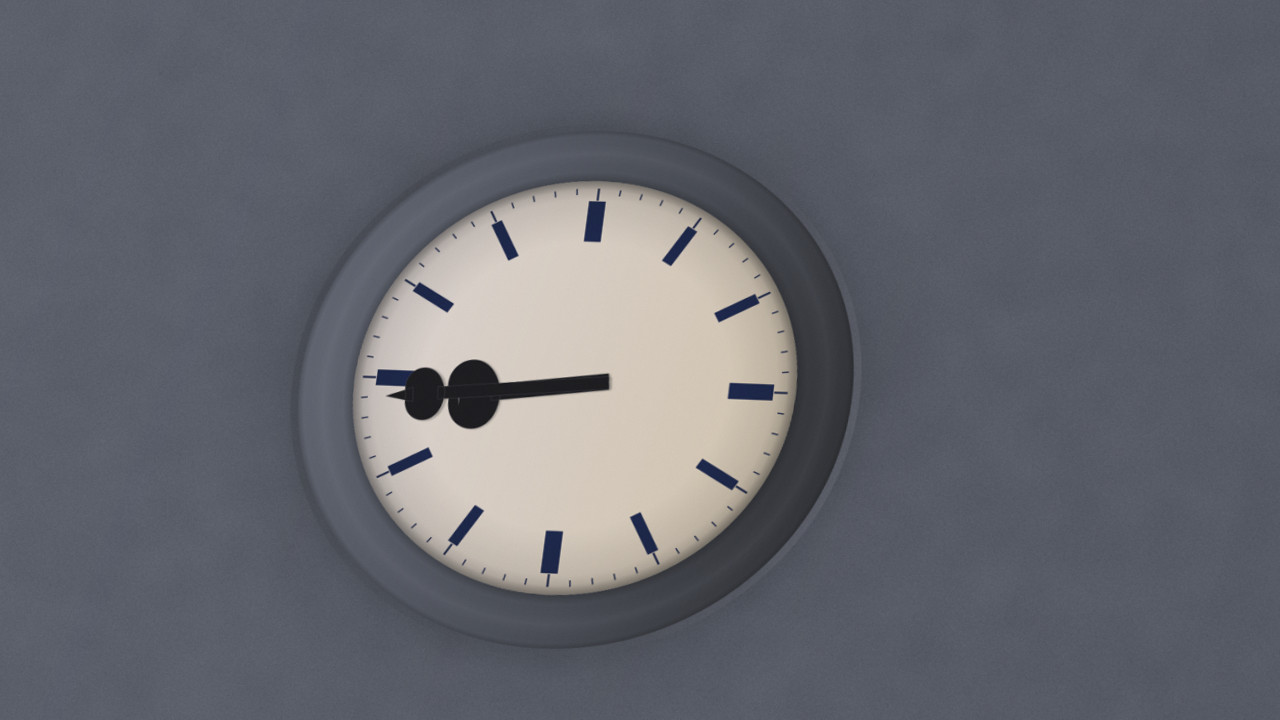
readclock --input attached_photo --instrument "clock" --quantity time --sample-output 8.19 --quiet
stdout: 8.44
